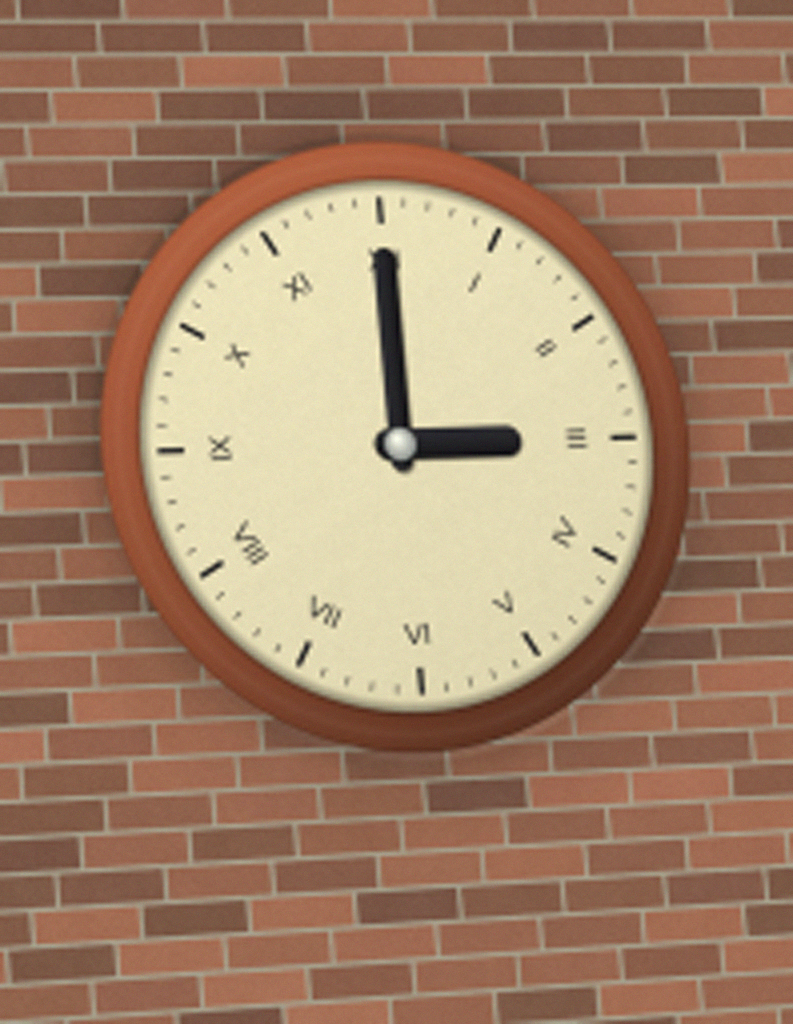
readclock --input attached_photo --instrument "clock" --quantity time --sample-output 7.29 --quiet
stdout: 3.00
